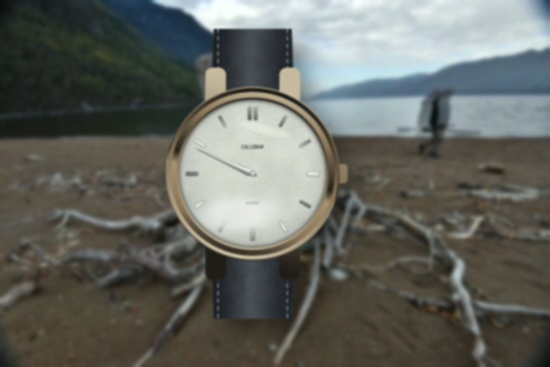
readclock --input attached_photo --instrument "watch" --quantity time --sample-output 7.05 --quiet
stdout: 9.49
